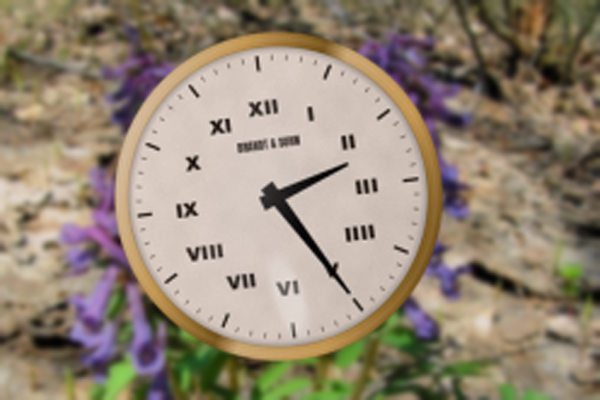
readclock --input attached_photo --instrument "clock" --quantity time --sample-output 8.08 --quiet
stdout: 2.25
